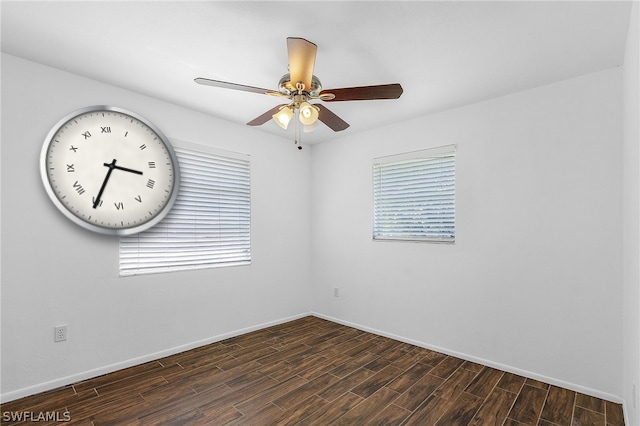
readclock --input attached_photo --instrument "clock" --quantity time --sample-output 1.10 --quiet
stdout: 3.35
